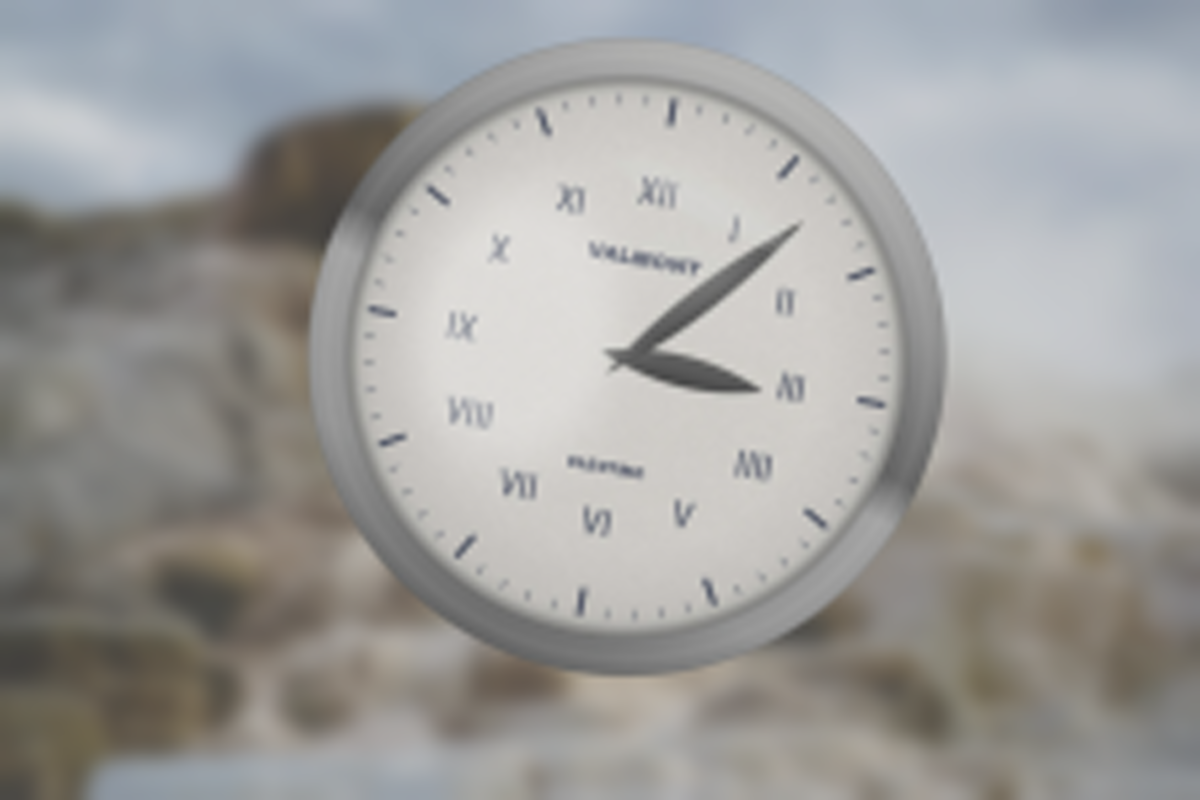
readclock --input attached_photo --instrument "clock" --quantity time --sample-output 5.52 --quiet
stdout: 3.07
